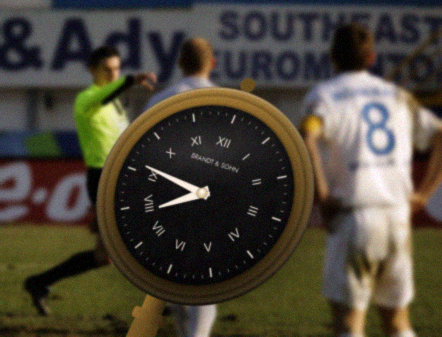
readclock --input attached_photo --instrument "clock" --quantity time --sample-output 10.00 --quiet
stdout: 7.46
